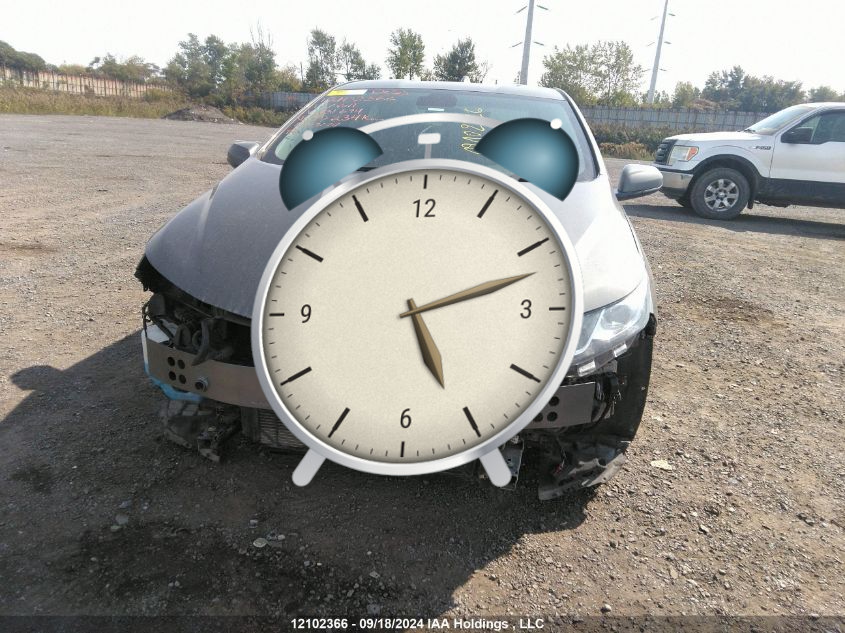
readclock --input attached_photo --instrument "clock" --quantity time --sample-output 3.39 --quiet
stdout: 5.12
